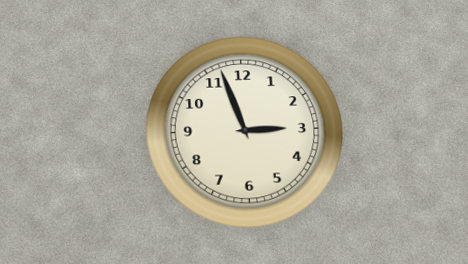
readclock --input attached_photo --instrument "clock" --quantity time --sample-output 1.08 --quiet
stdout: 2.57
